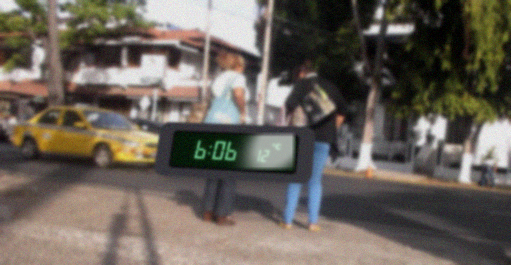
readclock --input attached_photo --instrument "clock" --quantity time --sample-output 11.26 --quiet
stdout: 6.06
